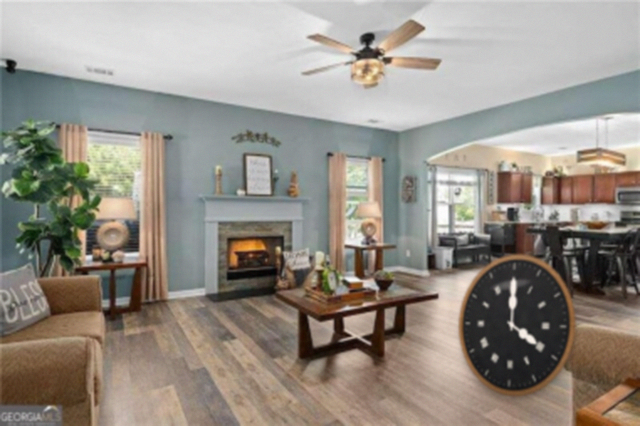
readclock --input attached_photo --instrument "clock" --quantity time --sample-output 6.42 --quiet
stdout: 4.00
